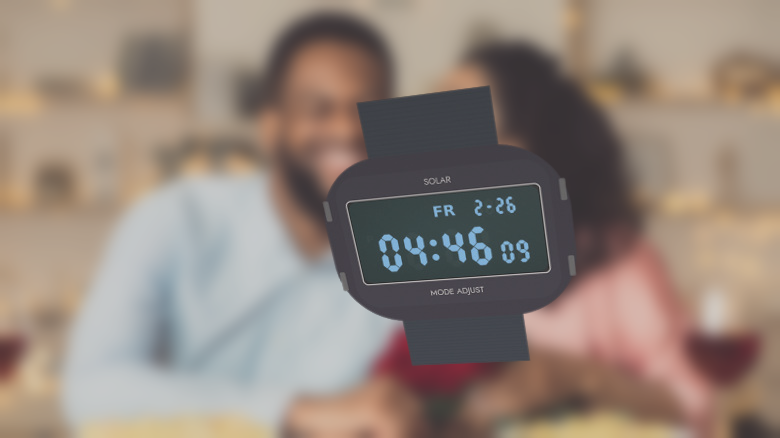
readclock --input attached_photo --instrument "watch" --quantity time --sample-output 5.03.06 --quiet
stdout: 4.46.09
